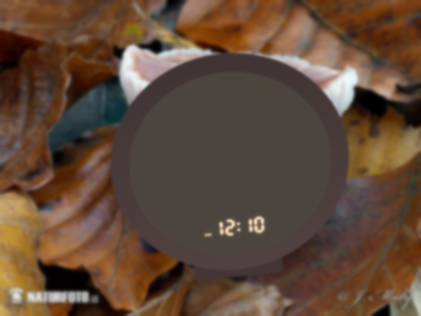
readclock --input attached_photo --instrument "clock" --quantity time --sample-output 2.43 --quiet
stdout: 12.10
